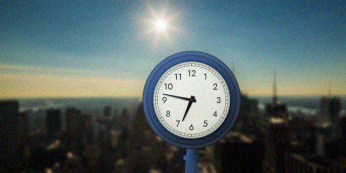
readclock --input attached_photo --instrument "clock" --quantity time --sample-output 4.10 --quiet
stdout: 6.47
